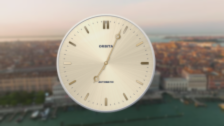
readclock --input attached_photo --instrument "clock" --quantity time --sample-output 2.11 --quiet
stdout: 7.04
